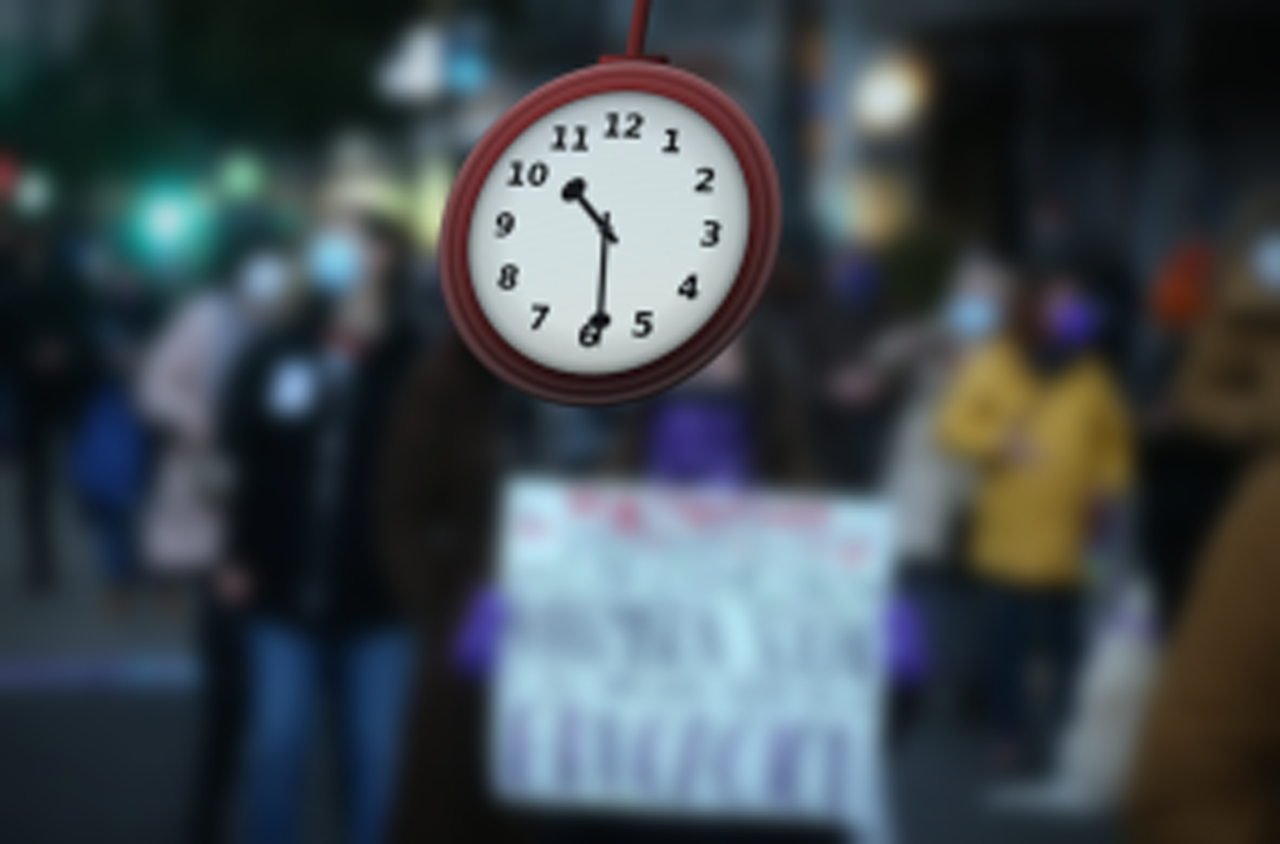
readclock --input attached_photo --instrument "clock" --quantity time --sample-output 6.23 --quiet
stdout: 10.29
